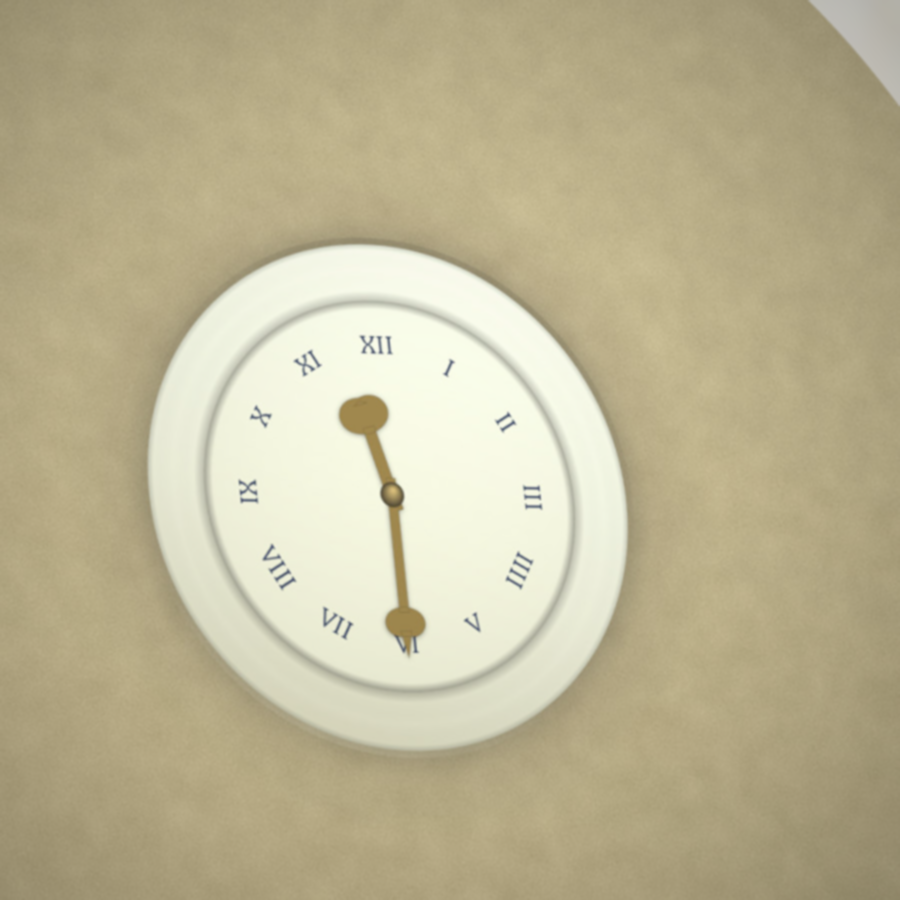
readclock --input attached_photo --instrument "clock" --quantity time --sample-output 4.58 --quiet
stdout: 11.30
